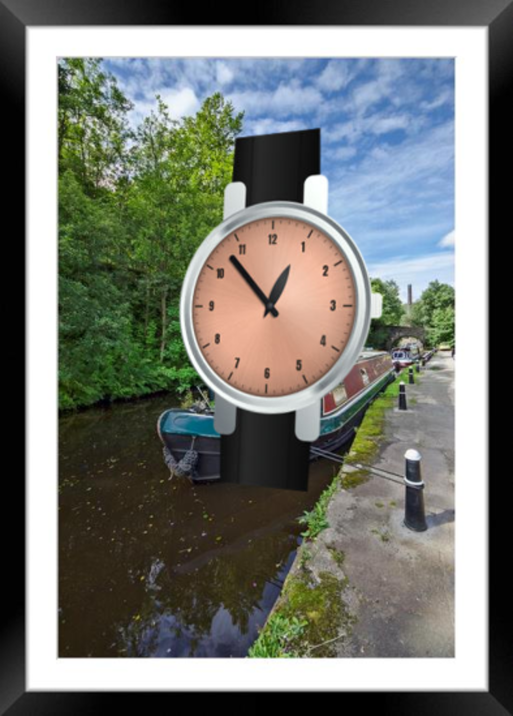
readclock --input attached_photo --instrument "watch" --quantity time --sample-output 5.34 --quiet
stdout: 12.53
